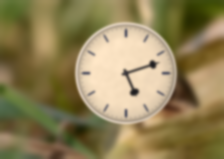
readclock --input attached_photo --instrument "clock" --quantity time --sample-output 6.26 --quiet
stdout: 5.12
